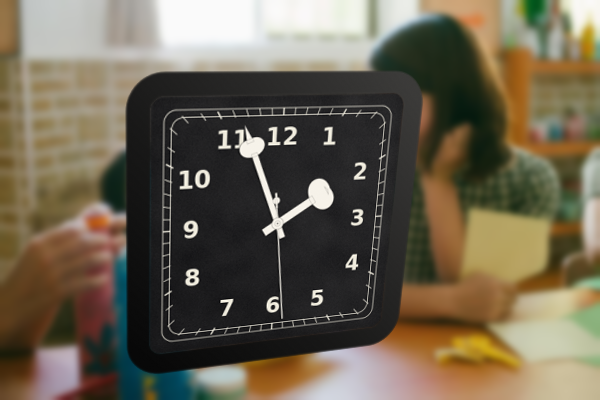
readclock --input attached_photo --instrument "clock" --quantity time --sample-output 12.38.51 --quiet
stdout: 1.56.29
